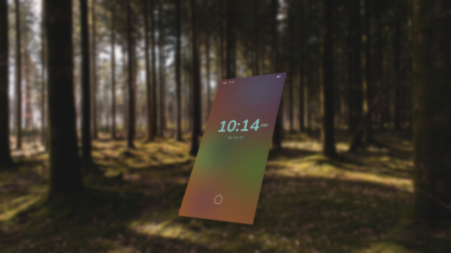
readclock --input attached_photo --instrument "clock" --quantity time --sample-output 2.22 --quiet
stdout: 10.14
